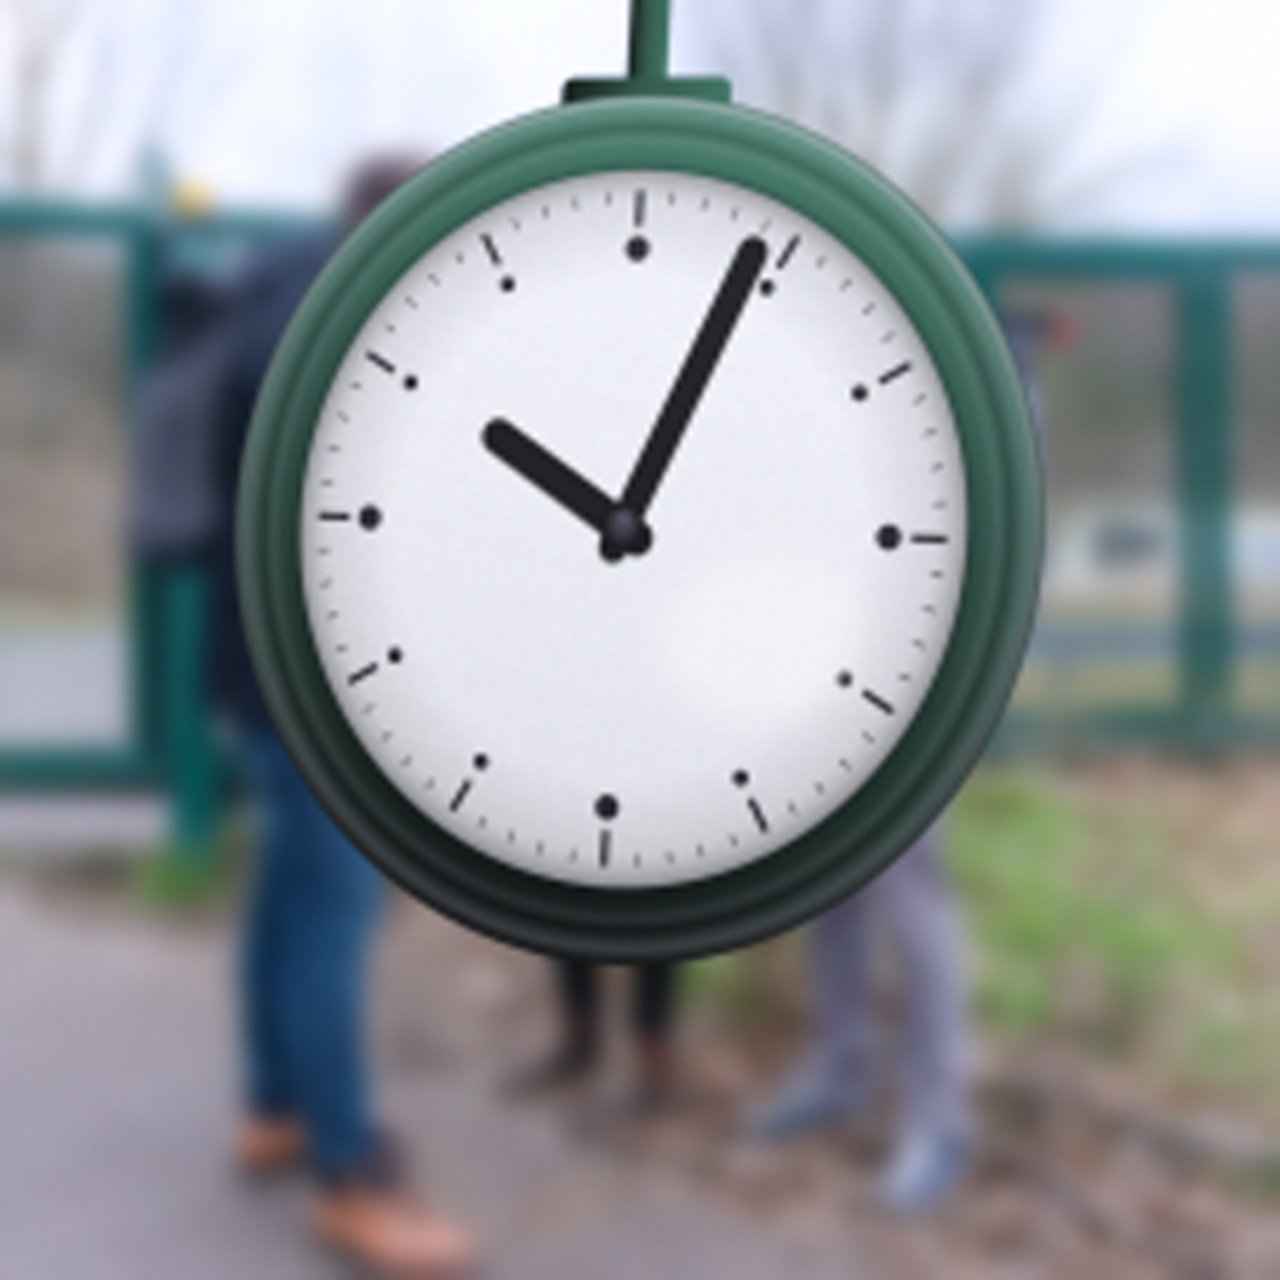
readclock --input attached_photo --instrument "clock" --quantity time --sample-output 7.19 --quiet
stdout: 10.04
